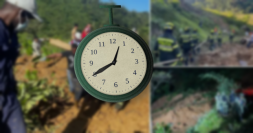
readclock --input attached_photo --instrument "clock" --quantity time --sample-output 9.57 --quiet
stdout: 12.40
